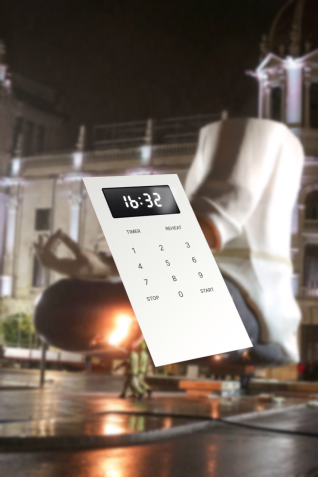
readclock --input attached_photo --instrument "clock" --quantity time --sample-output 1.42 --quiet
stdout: 16.32
